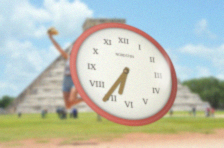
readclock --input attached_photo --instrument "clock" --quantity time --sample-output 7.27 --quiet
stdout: 6.36
